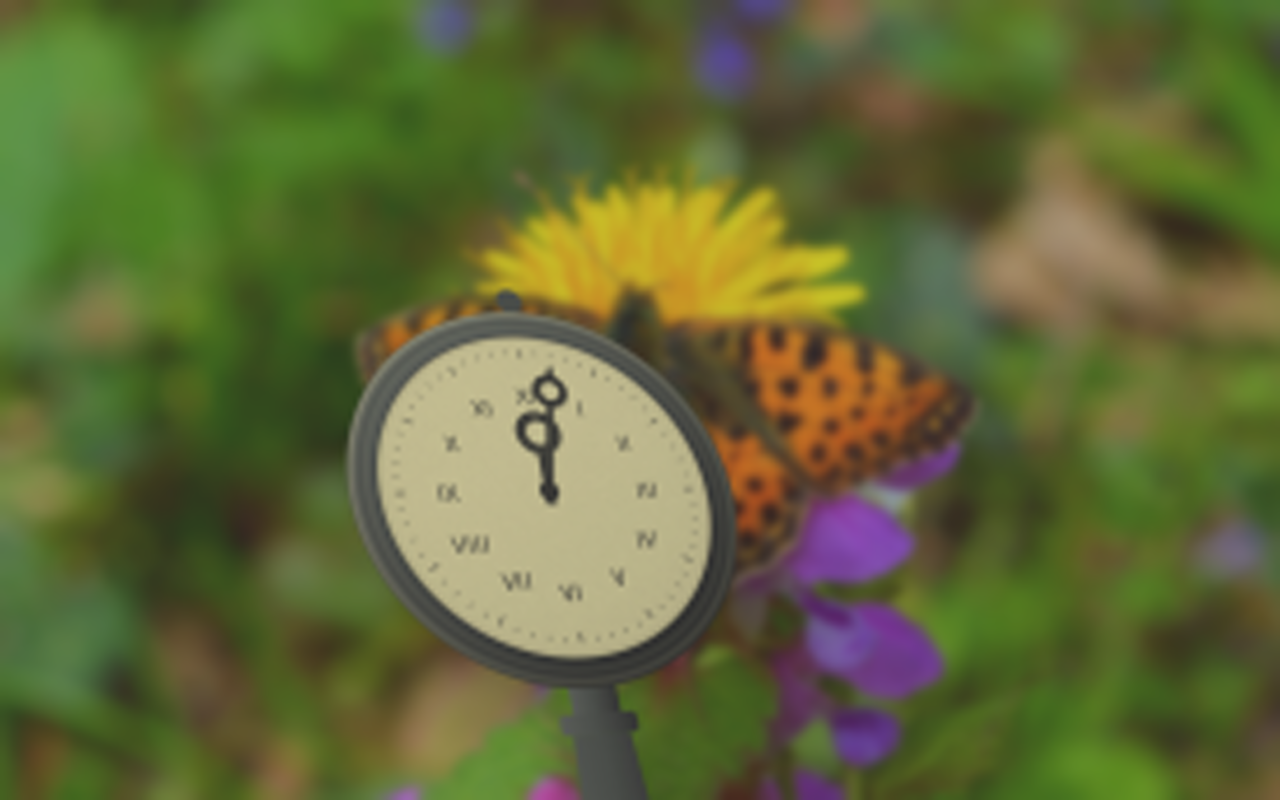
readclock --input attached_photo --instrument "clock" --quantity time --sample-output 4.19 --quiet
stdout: 12.02
